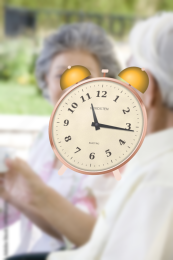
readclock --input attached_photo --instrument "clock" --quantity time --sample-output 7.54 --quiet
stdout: 11.16
